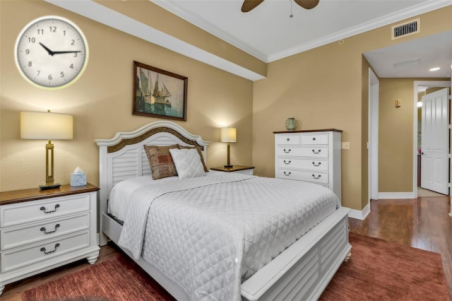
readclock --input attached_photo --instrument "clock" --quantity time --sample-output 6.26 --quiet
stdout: 10.14
